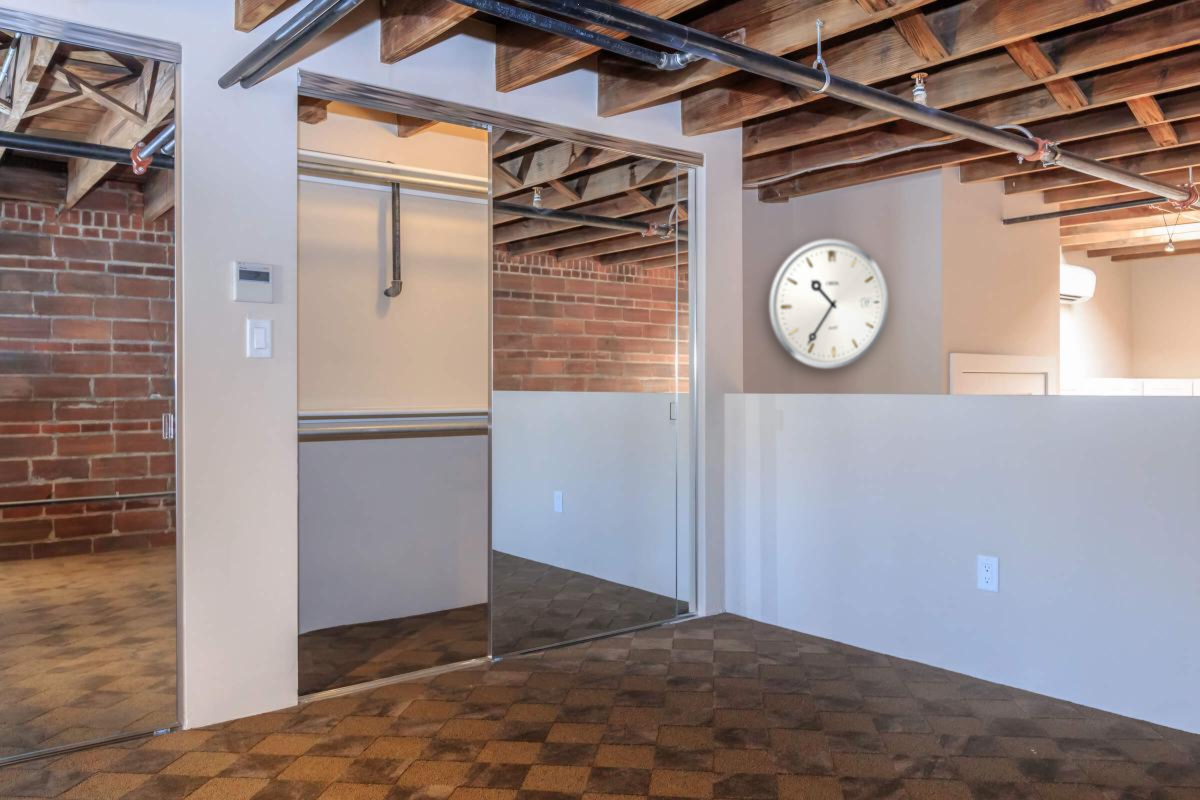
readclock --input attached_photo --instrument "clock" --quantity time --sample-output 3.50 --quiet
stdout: 10.36
